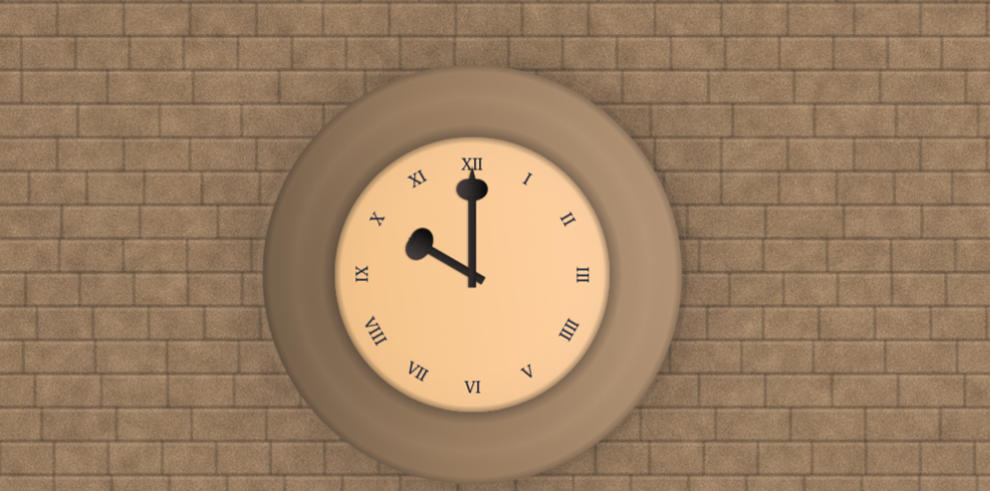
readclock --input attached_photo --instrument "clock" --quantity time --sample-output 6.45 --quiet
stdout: 10.00
